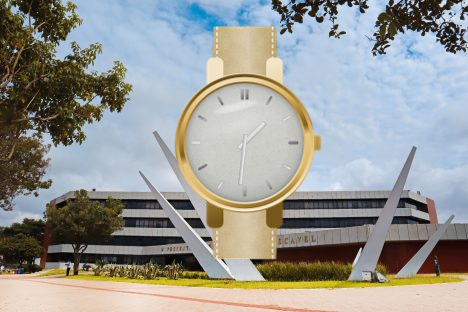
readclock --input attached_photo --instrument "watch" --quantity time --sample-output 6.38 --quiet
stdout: 1.31
